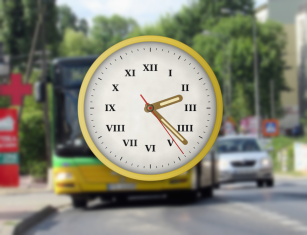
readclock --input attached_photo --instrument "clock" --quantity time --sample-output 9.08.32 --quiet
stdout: 2.22.24
